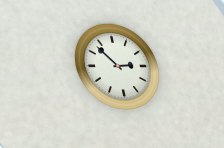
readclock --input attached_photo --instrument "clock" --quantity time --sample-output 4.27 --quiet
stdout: 2.53
